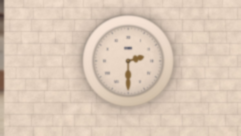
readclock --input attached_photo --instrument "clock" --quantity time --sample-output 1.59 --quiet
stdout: 2.30
